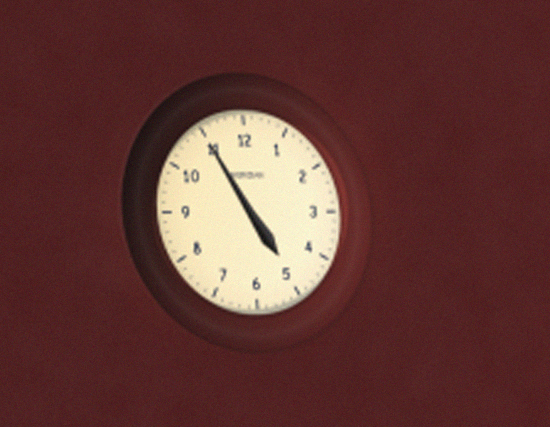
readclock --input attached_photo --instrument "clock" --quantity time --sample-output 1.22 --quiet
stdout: 4.55
